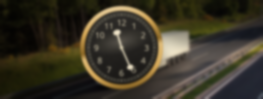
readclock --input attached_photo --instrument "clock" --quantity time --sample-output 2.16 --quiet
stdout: 11.26
